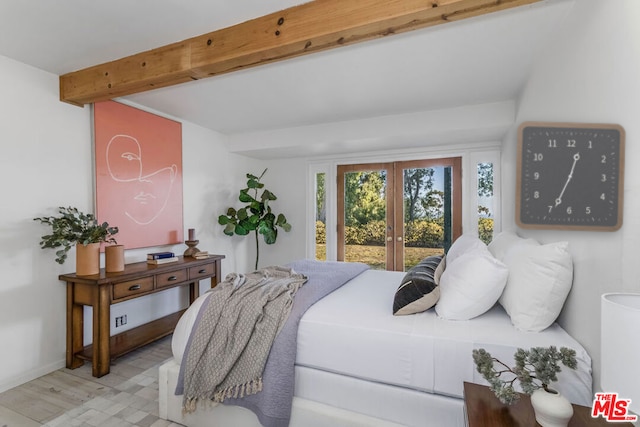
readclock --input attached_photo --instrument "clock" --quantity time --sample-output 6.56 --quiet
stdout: 12.34
